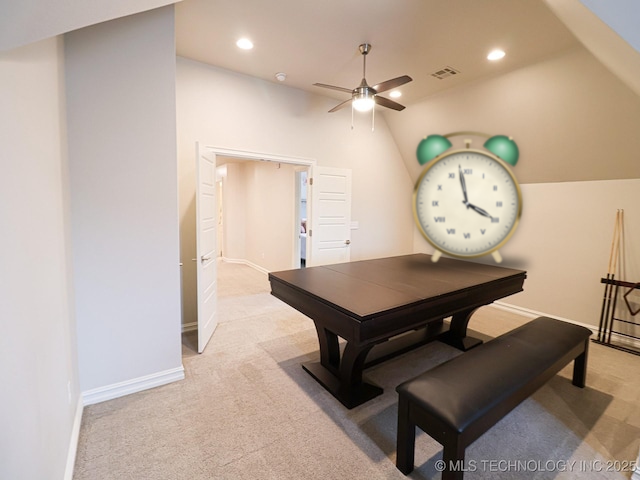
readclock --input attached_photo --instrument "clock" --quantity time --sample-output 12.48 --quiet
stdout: 3.58
